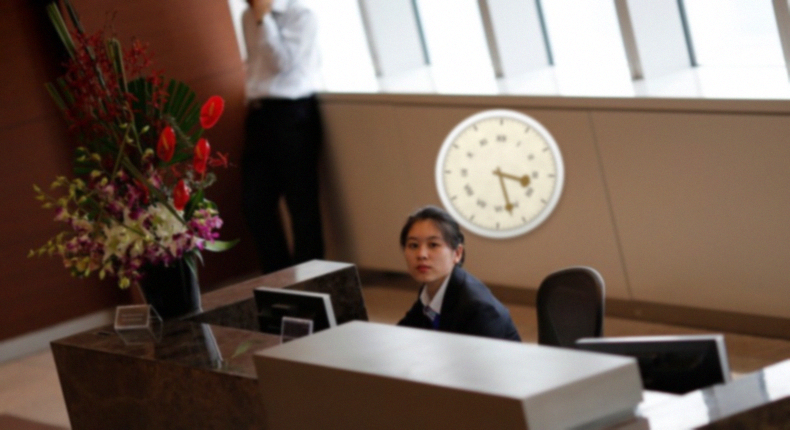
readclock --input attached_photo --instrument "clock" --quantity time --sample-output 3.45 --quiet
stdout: 3.27
